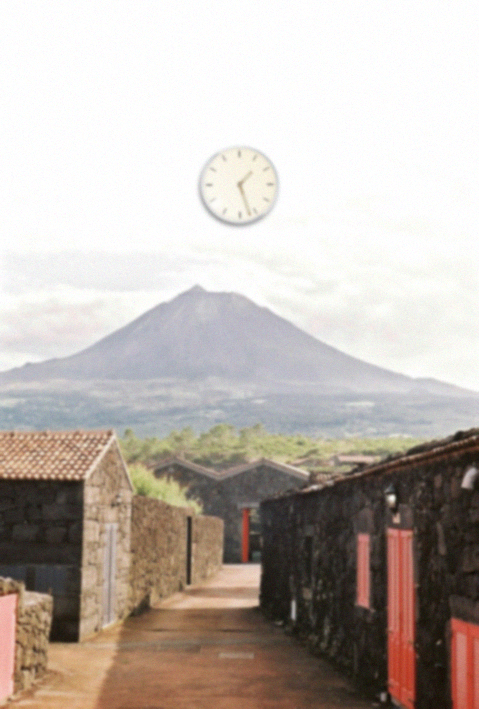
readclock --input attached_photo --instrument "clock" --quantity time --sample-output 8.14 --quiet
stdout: 1.27
